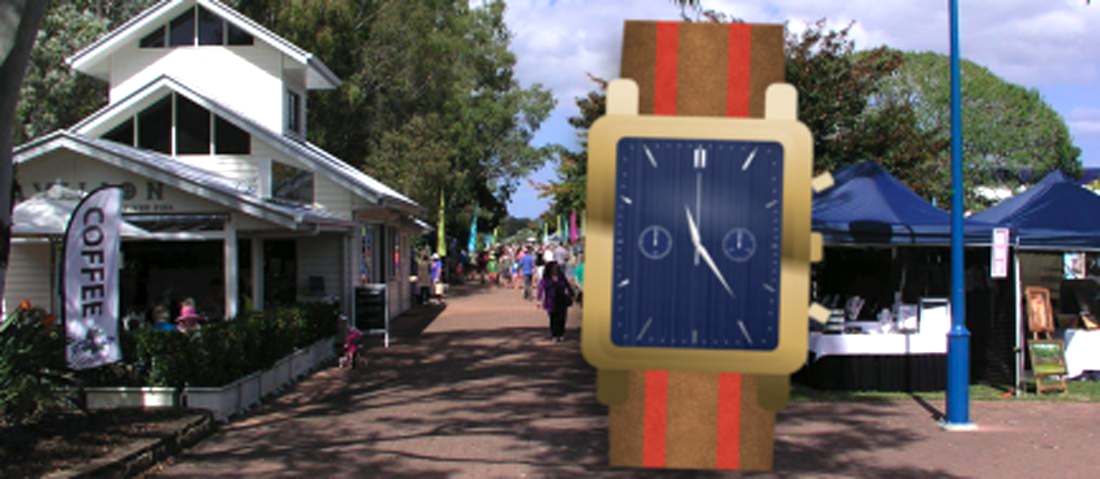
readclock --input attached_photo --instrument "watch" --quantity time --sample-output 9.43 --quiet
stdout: 11.24
